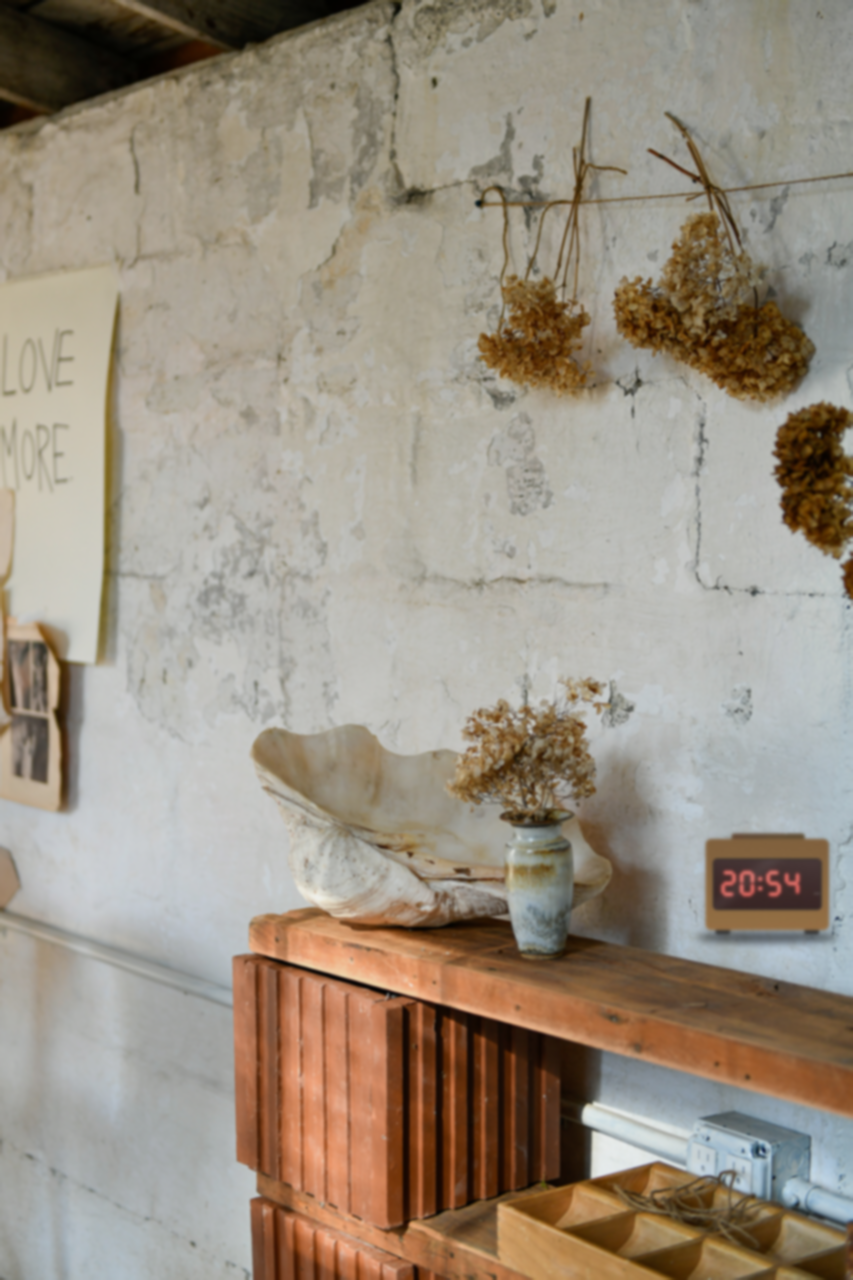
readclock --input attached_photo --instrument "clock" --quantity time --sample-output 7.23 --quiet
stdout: 20.54
